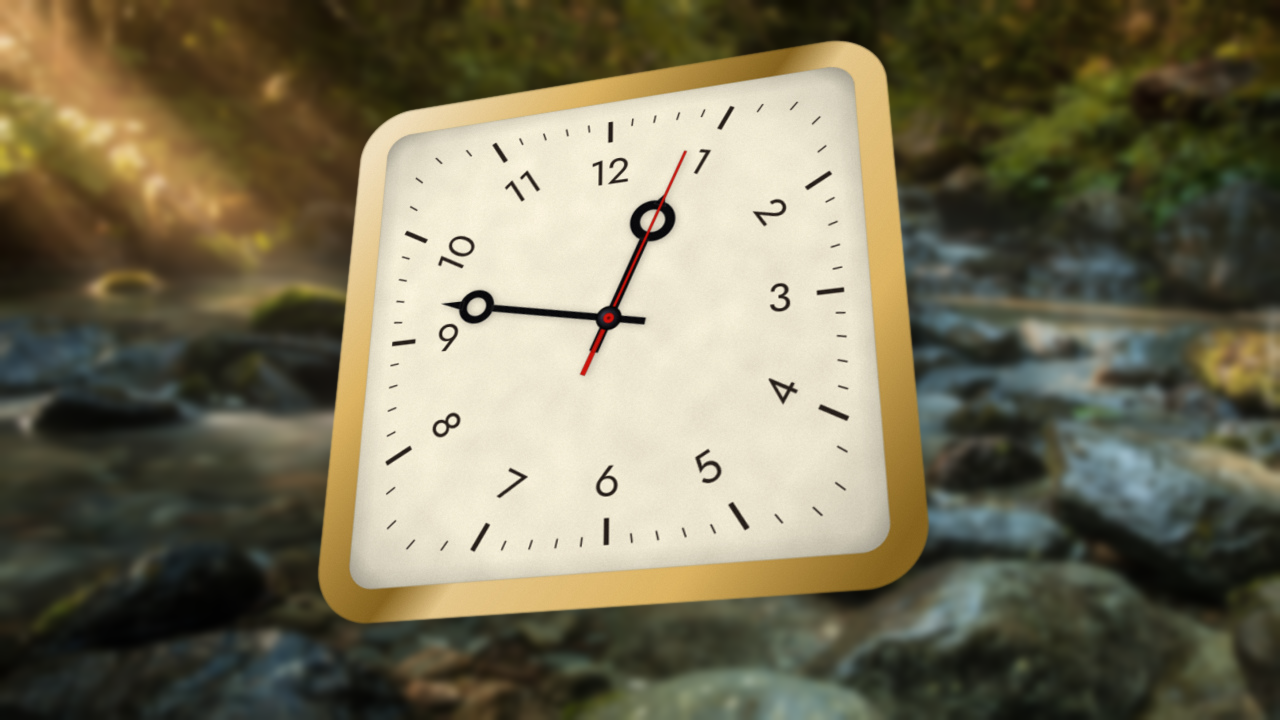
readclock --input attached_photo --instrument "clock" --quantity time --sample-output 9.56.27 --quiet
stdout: 12.47.04
